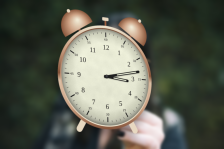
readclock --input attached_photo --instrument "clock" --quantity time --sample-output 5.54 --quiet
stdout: 3.13
